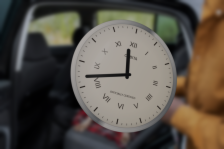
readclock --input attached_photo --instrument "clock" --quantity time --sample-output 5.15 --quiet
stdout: 11.42
